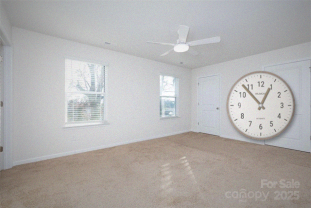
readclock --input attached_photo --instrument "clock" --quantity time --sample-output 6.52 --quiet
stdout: 12.53
